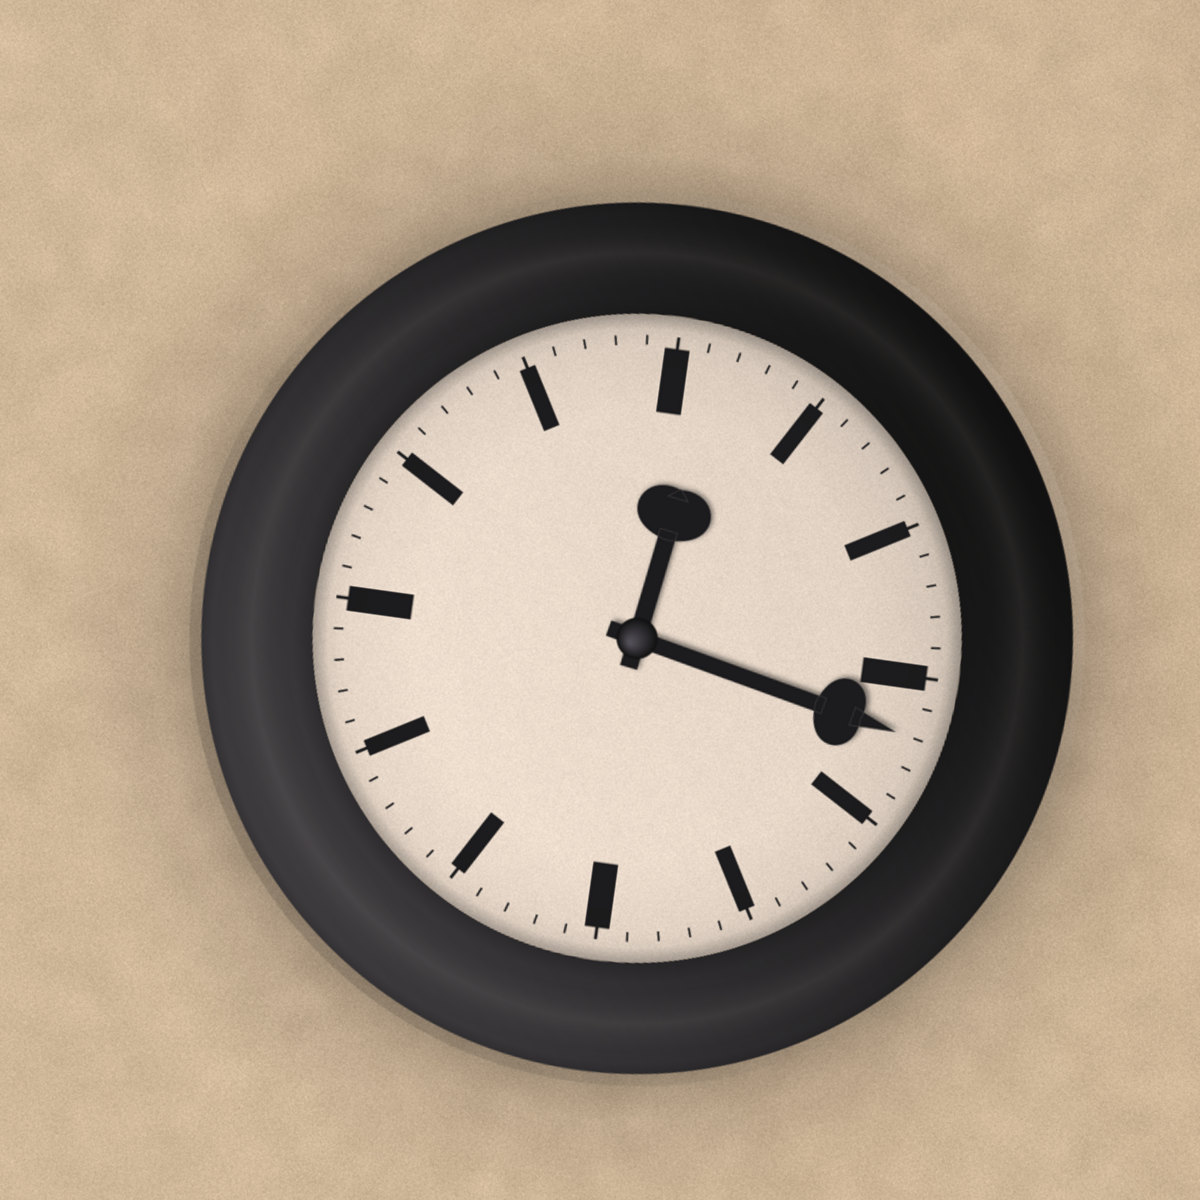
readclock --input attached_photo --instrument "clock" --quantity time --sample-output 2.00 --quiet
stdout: 12.17
